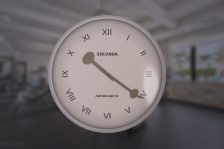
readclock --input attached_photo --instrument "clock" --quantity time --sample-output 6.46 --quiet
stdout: 10.21
